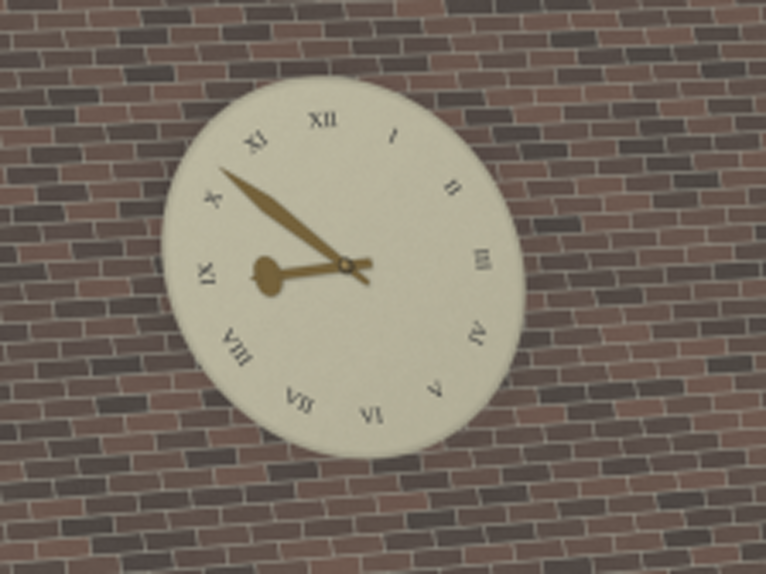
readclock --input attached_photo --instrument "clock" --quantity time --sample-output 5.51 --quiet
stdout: 8.52
